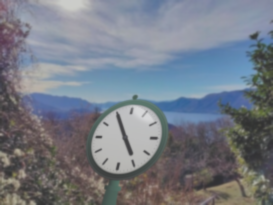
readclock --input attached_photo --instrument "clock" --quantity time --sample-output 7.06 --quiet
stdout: 4.55
